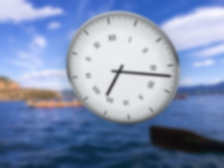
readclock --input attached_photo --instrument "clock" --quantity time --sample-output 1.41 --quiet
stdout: 7.17
